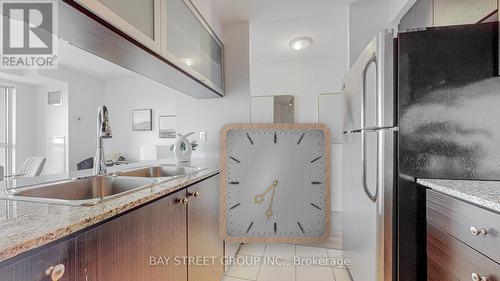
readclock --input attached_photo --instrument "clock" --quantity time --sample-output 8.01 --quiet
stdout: 7.32
